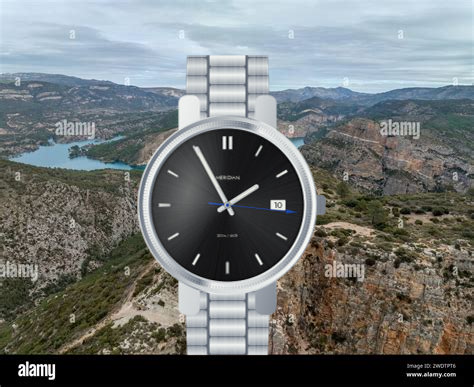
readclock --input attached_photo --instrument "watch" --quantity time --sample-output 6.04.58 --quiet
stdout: 1.55.16
